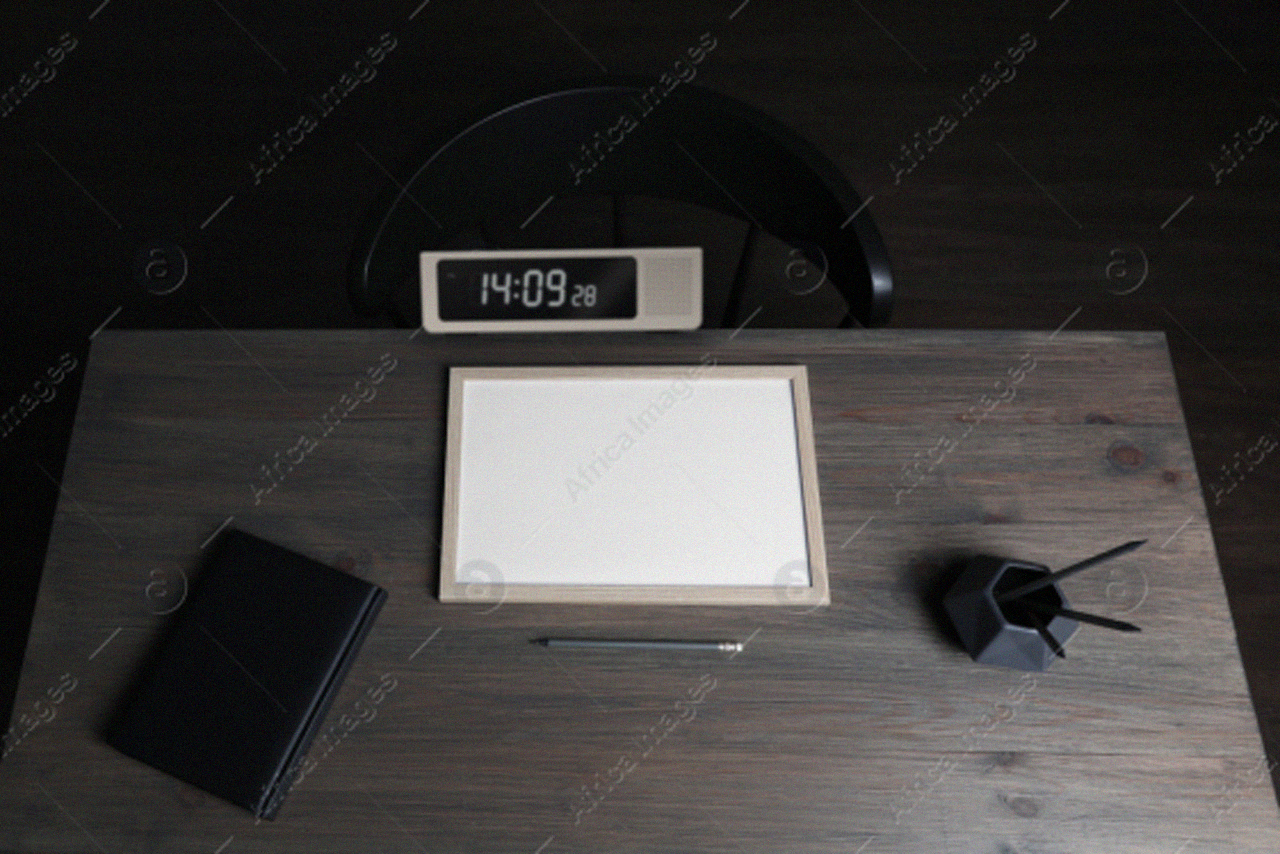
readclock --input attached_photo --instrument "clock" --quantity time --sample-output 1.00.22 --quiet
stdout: 14.09.28
